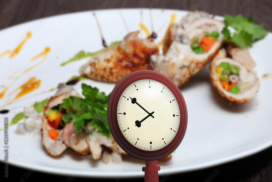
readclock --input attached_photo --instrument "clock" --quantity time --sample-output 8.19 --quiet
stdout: 7.51
